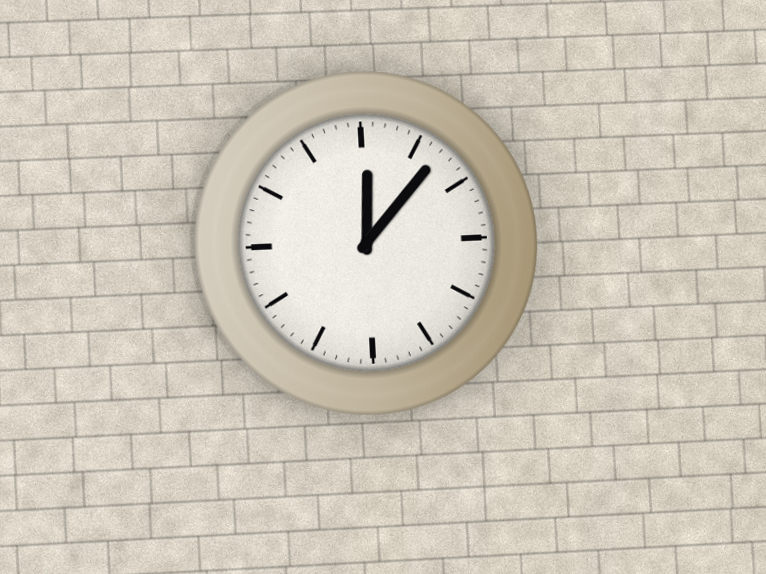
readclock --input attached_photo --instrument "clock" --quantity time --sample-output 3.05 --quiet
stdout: 12.07
